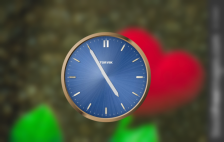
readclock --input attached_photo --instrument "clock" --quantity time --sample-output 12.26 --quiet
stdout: 4.55
